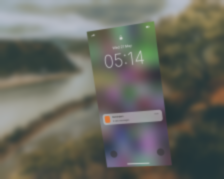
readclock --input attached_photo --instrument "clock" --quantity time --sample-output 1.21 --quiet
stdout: 5.14
